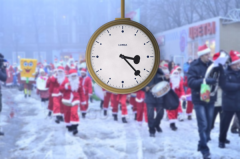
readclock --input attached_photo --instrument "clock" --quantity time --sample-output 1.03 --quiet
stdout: 3.23
